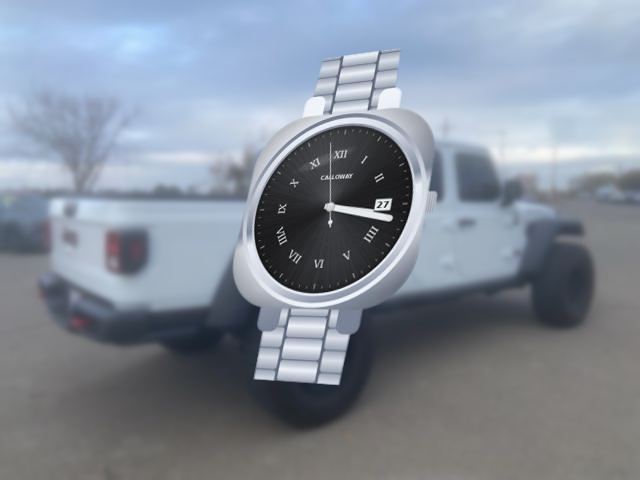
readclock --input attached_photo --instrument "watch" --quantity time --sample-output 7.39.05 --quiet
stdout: 3.16.58
